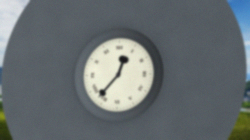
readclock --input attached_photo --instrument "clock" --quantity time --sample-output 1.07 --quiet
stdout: 12.37
